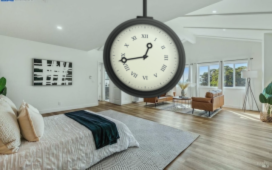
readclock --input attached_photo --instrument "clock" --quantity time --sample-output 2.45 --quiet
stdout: 12.43
